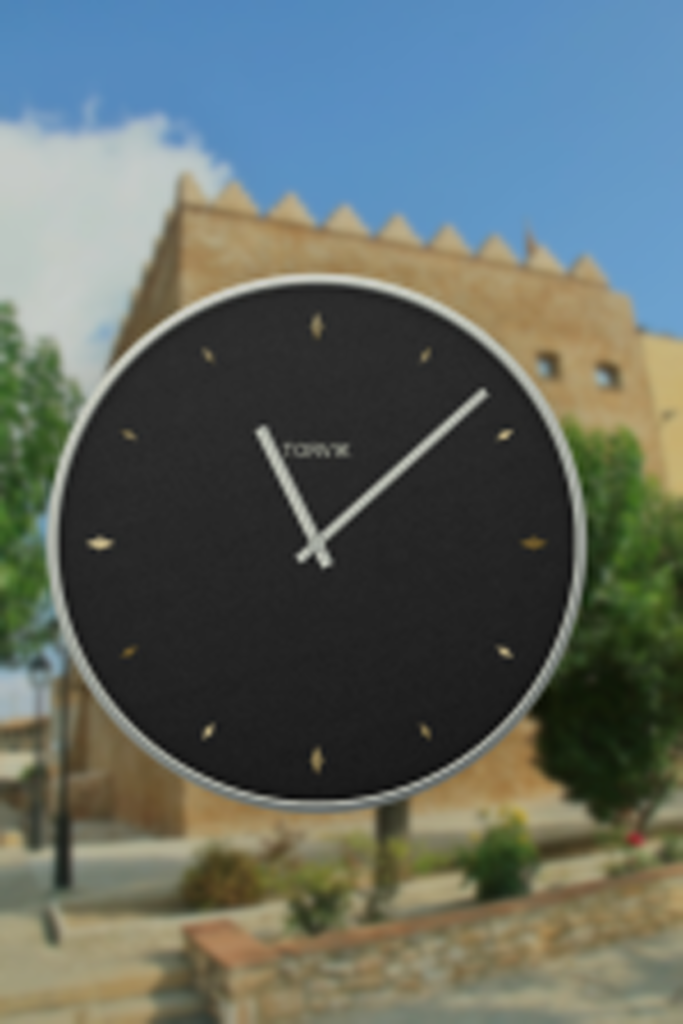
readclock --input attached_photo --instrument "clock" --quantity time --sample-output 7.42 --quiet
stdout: 11.08
